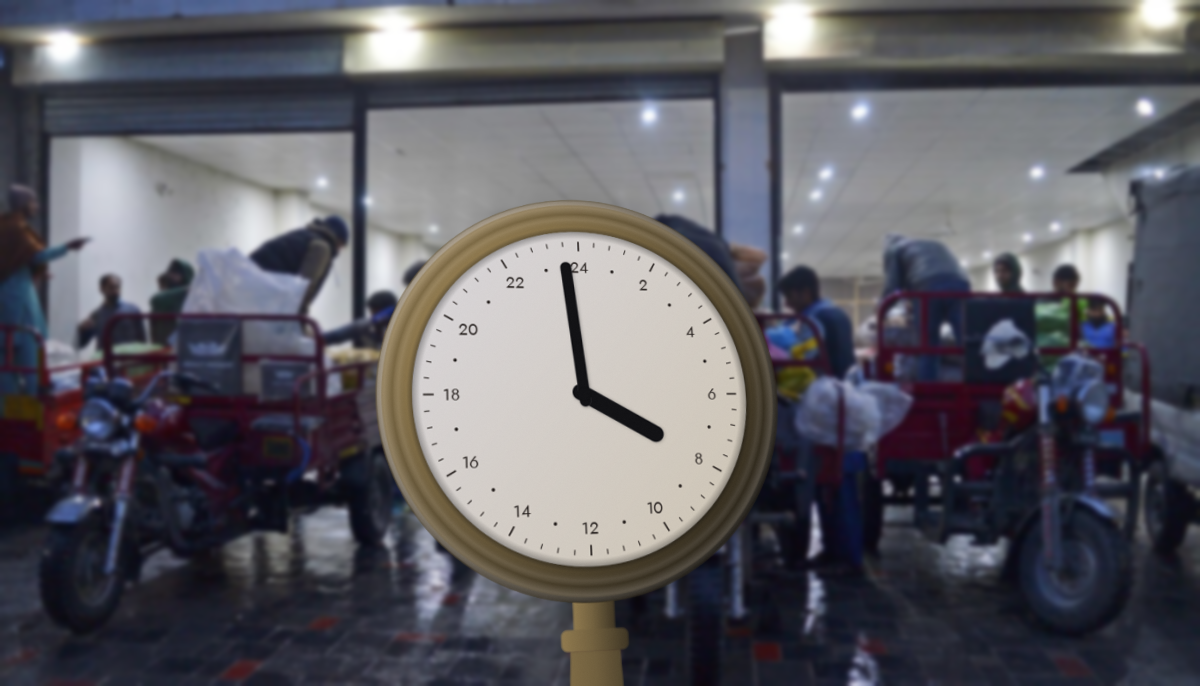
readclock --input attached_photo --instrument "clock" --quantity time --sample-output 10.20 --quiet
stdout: 7.59
